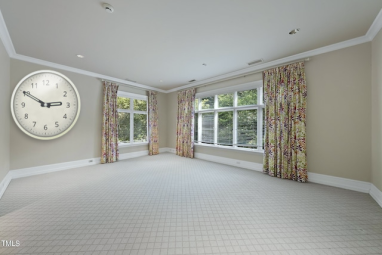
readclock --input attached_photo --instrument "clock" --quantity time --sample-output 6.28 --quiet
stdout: 2.50
